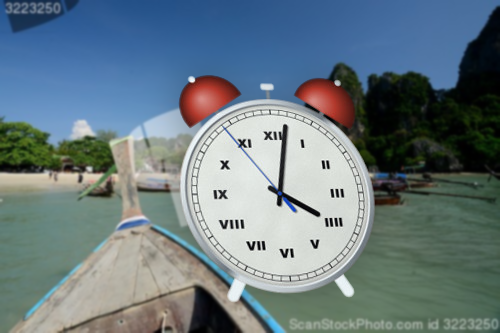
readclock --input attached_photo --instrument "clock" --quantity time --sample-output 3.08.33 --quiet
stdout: 4.01.54
